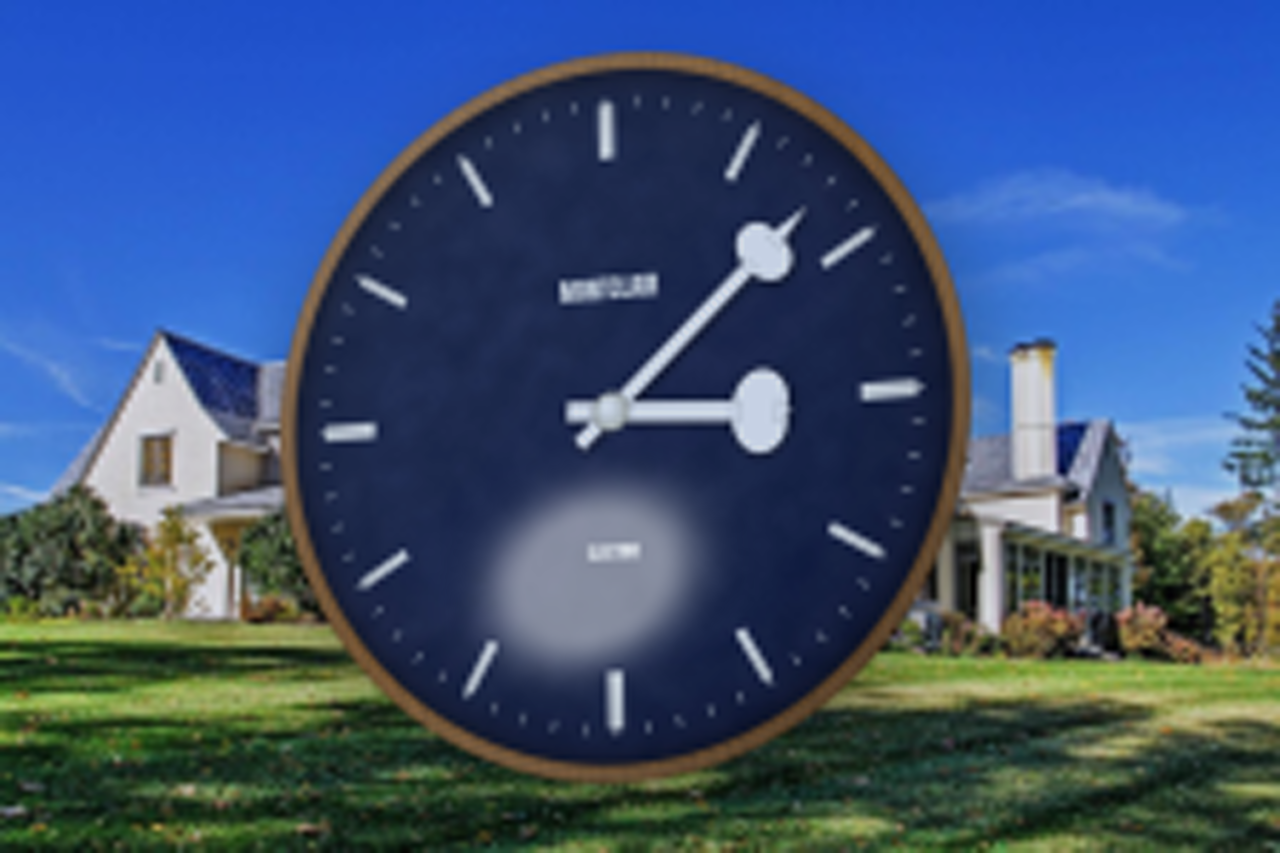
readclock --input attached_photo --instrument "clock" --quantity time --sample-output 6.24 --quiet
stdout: 3.08
